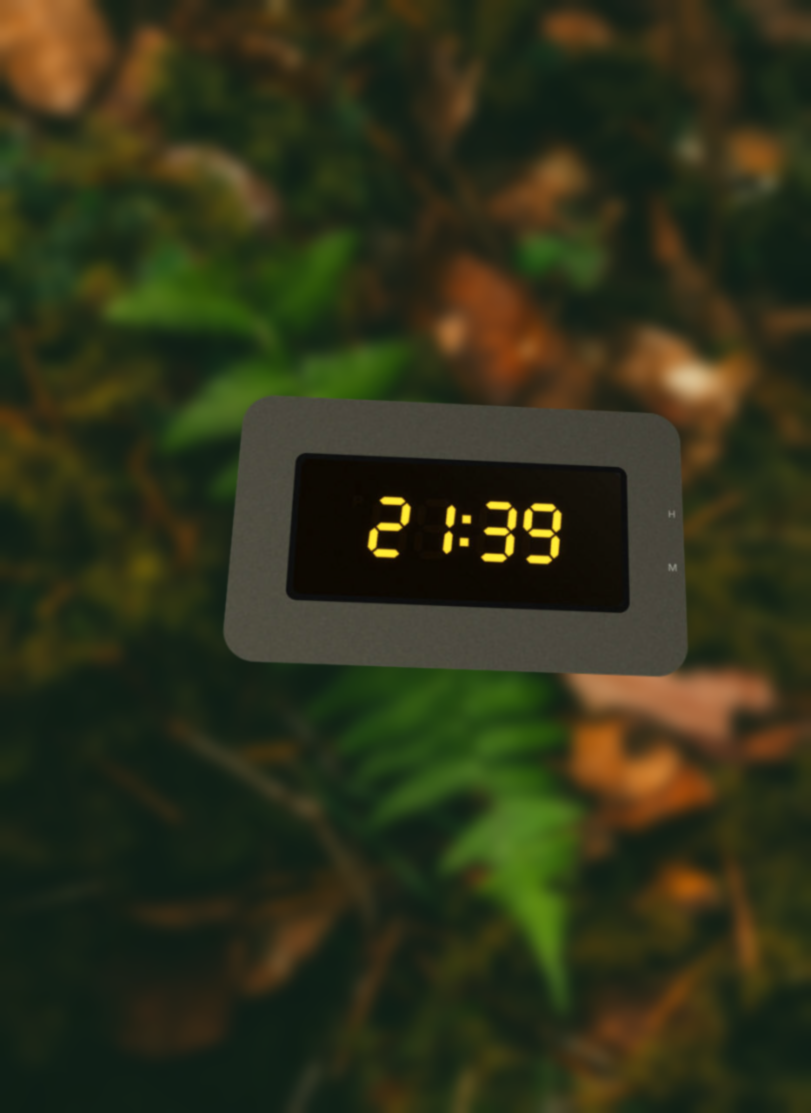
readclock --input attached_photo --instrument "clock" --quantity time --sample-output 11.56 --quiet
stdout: 21.39
